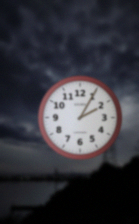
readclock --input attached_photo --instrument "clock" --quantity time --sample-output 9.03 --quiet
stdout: 2.05
